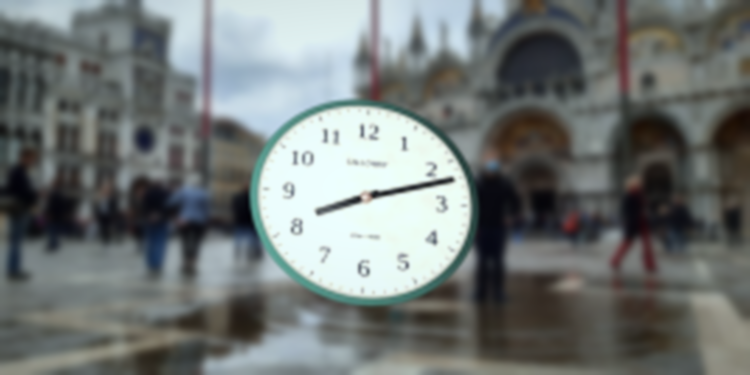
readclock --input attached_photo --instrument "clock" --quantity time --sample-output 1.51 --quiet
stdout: 8.12
